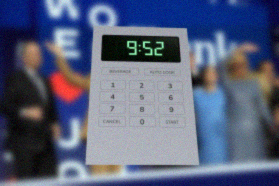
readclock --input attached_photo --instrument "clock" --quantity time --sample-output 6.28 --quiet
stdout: 9.52
